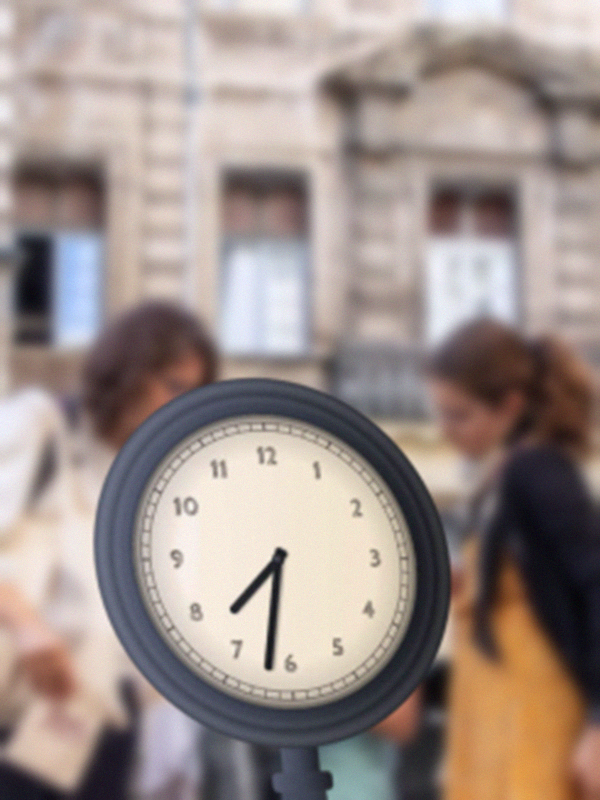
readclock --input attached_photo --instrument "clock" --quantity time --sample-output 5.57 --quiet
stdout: 7.32
